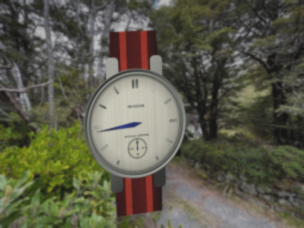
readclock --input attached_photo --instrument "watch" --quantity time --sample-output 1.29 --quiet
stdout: 8.44
